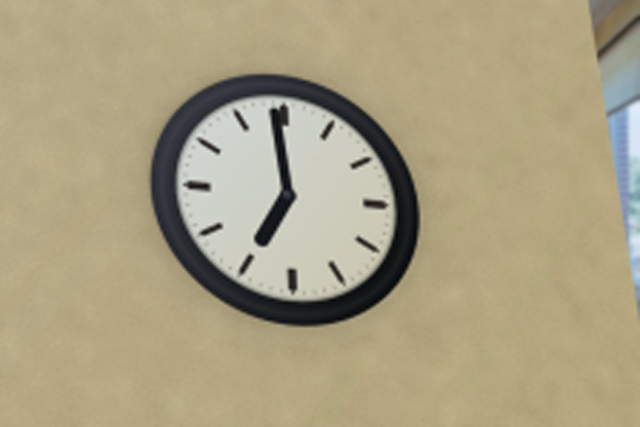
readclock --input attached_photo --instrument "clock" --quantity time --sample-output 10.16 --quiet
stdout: 6.59
